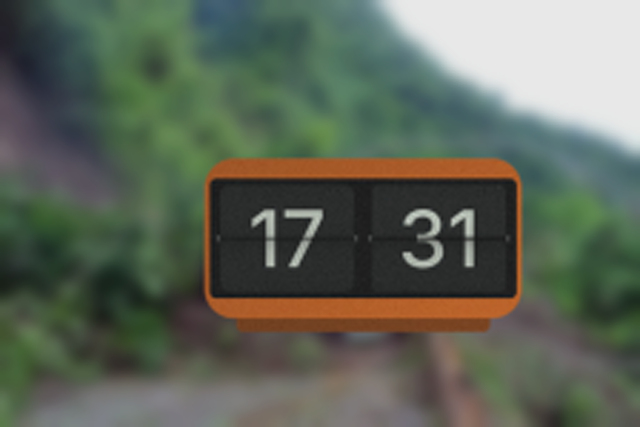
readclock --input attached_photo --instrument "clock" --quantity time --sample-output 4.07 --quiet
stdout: 17.31
